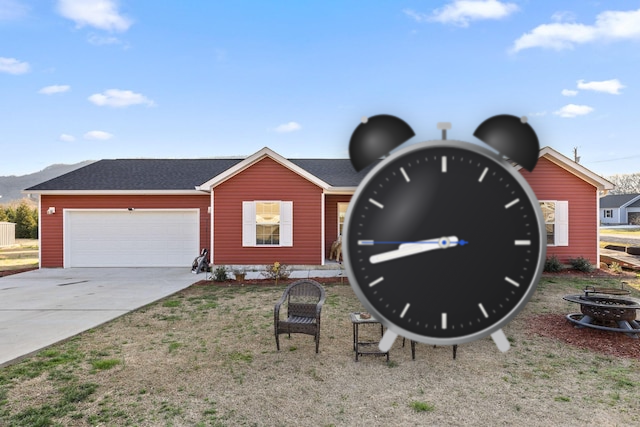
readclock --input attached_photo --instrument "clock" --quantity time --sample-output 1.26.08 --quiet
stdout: 8.42.45
